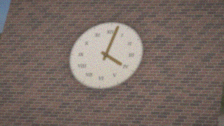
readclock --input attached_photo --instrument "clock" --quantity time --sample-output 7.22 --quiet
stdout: 4.02
